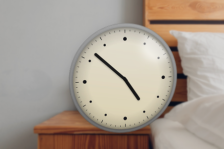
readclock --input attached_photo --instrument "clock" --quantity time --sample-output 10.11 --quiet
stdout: 4.52
